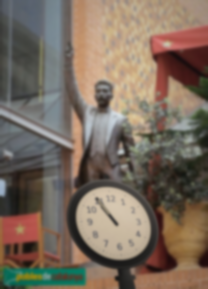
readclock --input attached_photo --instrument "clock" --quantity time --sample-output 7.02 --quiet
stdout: 10.55
